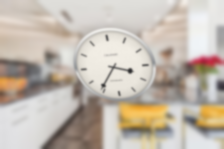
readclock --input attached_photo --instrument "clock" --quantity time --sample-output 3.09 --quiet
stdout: 3.36
